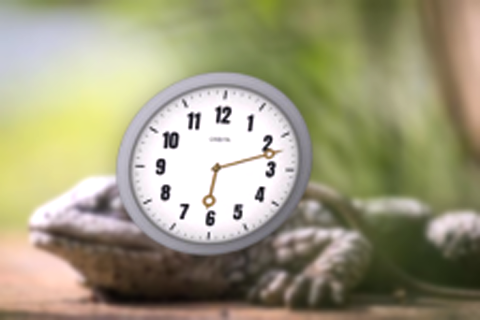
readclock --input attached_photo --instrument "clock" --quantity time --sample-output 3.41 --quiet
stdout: 6.12
